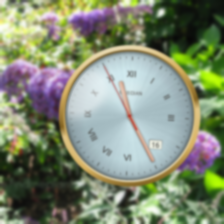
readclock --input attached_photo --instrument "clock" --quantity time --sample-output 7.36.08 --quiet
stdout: 11.24.55
